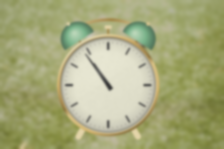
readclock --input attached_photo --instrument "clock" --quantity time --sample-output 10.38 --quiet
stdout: 10.54
